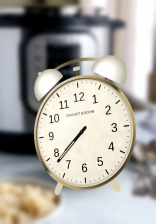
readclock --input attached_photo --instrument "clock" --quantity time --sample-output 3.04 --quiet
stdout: 7.38
